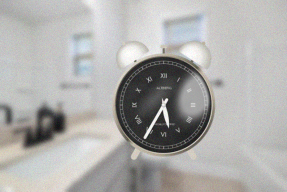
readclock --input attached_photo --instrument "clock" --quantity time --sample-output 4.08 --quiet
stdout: 5.35
